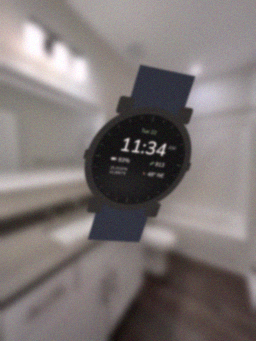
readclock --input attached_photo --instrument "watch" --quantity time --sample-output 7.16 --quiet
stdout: 11.34
